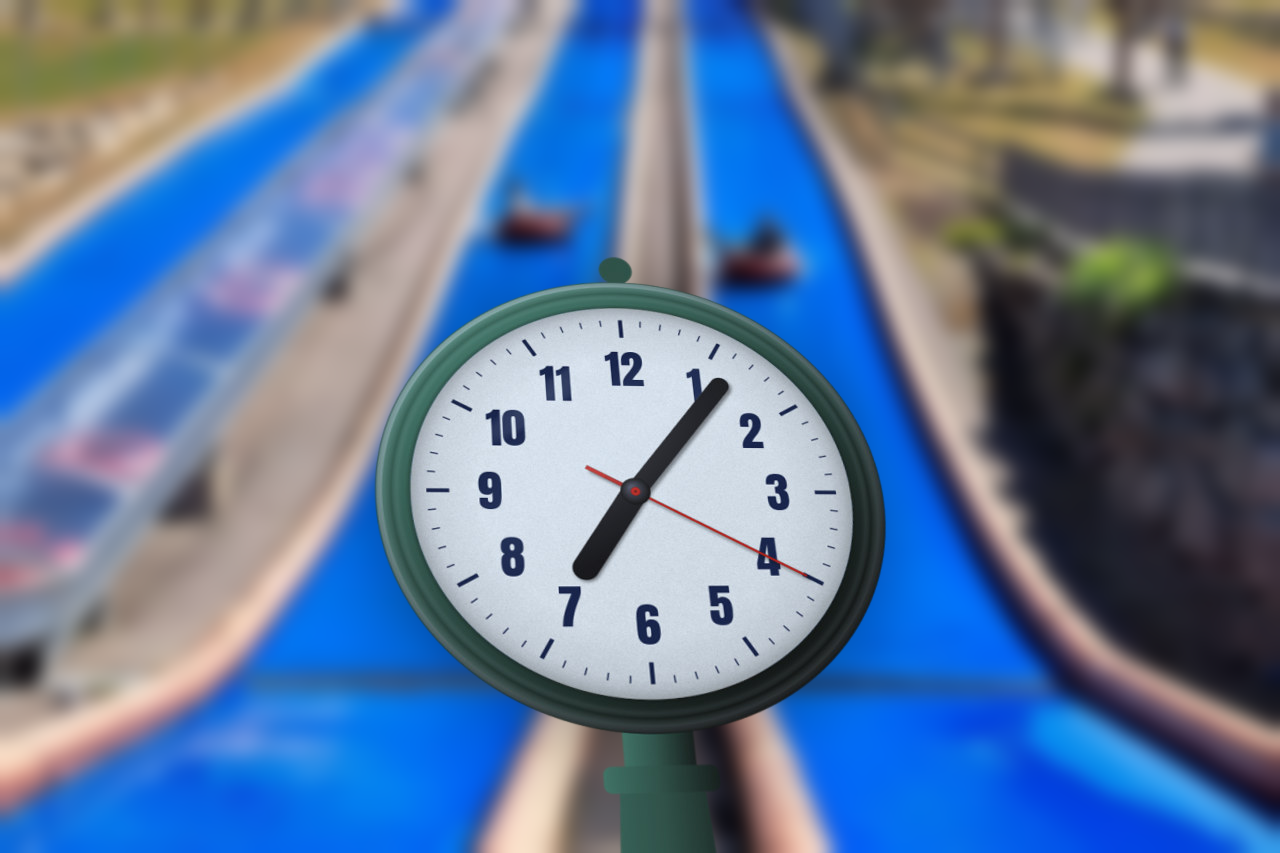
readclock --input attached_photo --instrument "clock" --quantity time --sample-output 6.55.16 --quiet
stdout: 7.06.20
